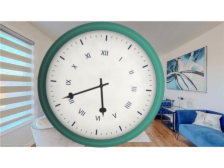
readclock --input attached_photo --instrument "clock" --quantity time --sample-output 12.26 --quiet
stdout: 5.41
